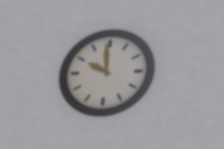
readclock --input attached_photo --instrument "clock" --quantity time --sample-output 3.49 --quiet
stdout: 9.59
